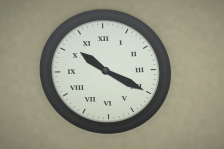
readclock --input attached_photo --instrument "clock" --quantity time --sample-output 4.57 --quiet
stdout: 10.20
